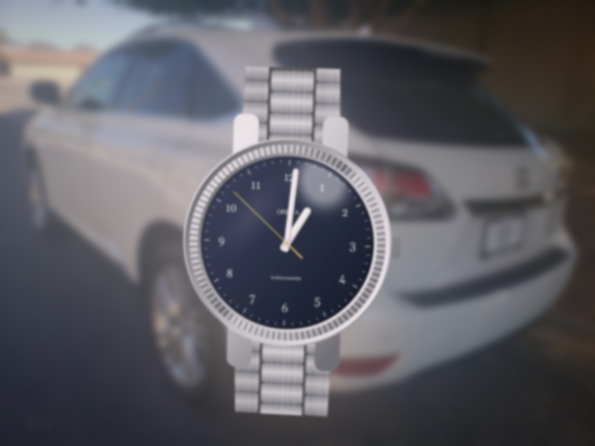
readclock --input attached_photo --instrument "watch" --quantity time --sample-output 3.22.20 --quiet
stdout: 1.00.52
